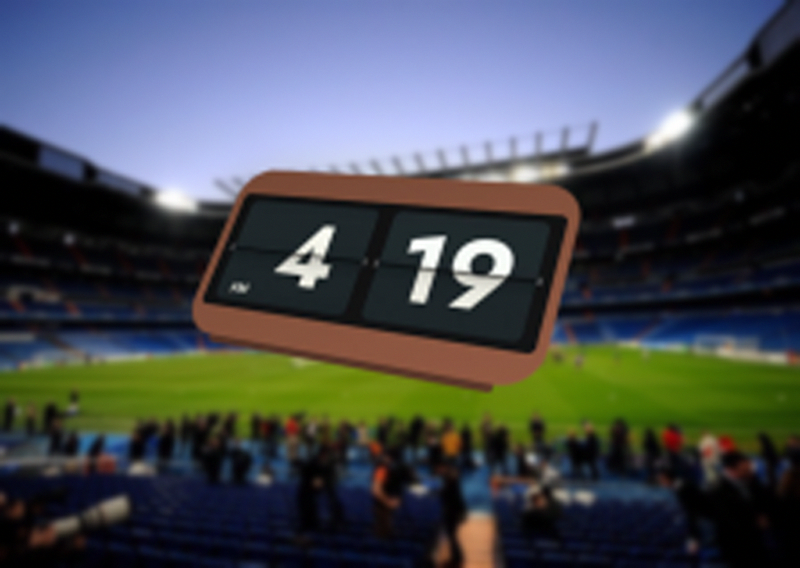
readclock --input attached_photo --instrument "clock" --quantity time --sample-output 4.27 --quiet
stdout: 4.19
